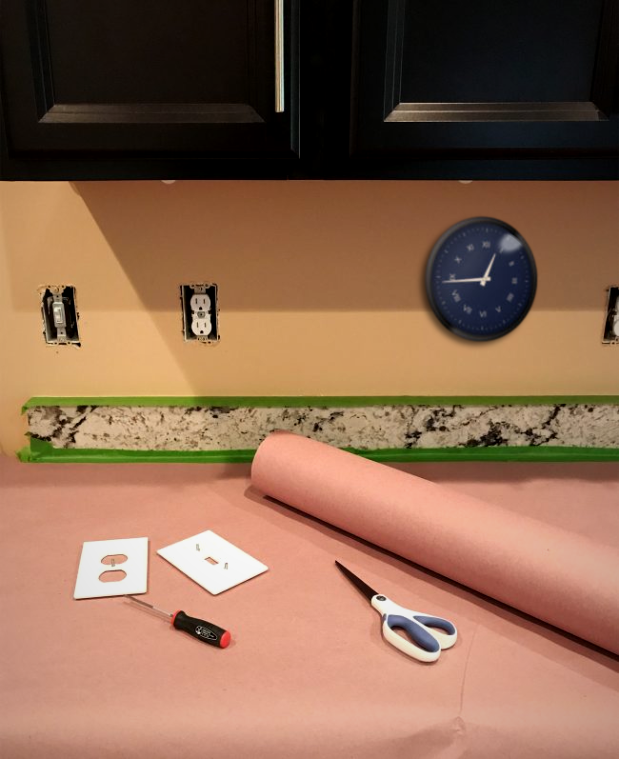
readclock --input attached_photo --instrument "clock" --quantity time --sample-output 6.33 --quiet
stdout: 12.44
